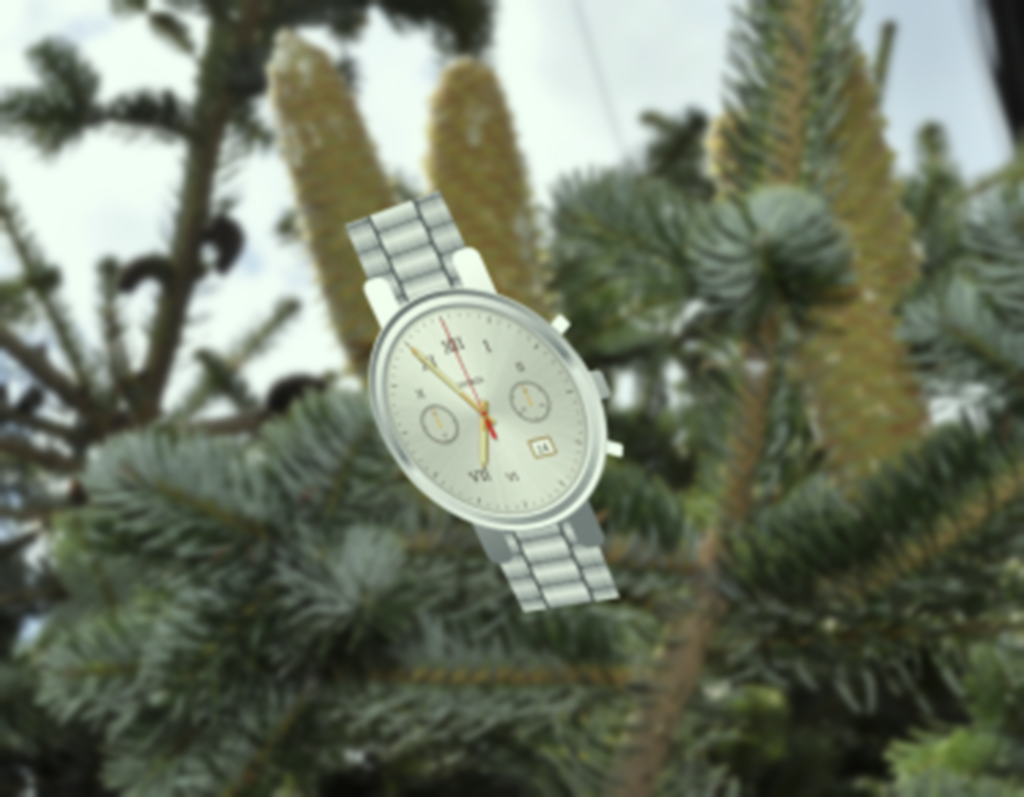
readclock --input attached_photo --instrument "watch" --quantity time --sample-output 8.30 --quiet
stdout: 6.55
